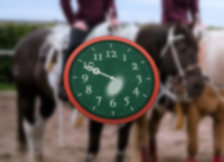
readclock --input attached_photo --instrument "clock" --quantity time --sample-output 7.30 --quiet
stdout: 9.49
